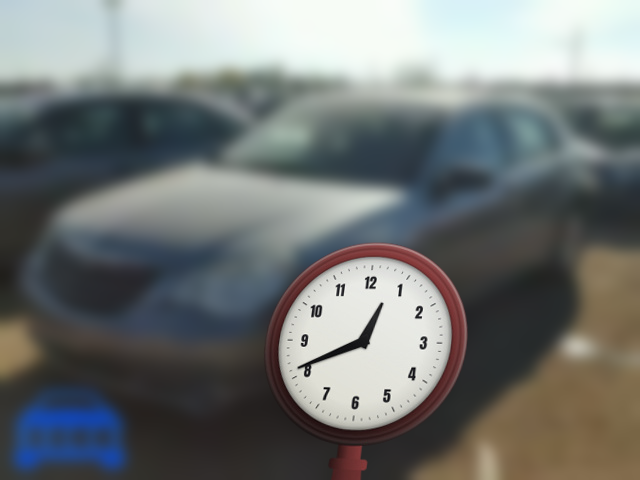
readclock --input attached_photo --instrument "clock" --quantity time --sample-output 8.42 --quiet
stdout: 12.41
